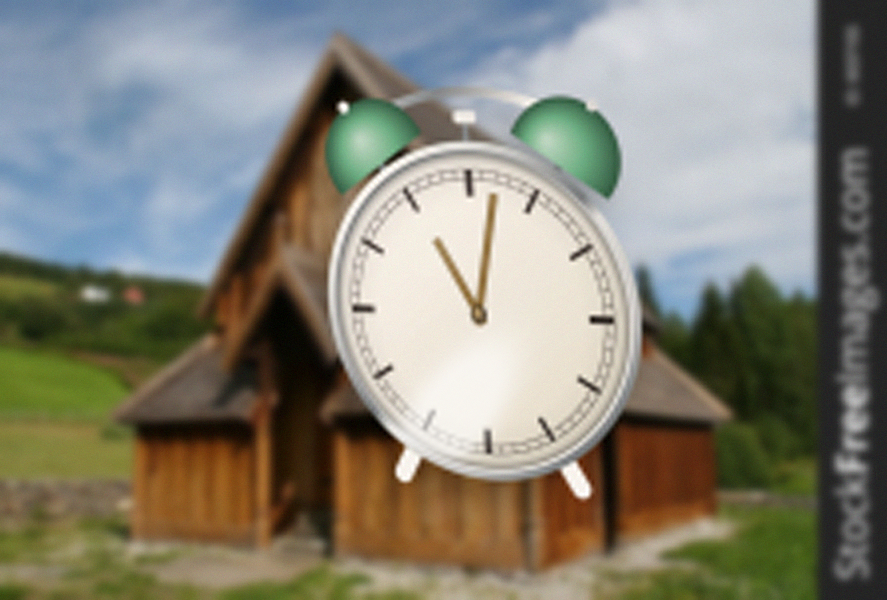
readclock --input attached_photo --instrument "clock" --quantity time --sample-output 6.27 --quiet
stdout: 11.02
